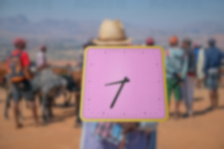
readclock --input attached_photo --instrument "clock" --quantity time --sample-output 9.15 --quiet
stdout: 8.34
